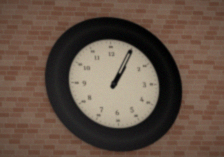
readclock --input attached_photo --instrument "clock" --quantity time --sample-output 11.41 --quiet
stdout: 1.05
